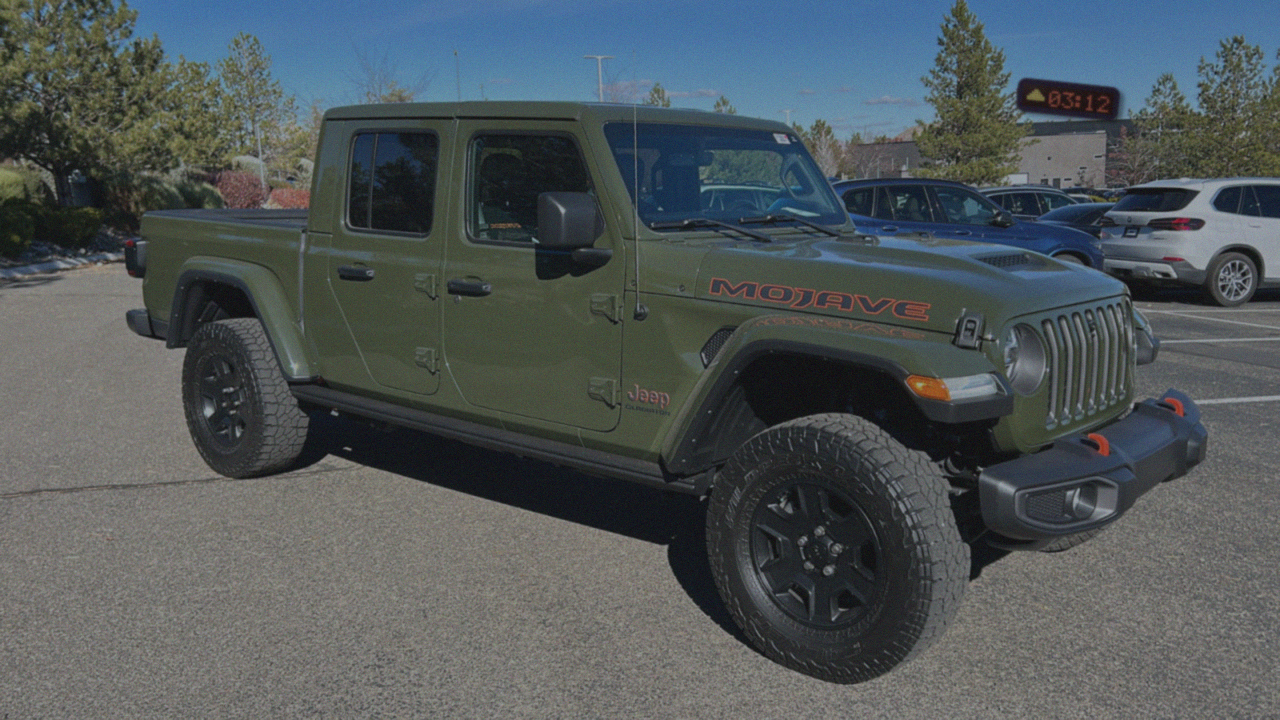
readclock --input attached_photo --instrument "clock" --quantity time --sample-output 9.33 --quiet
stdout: 3.12
